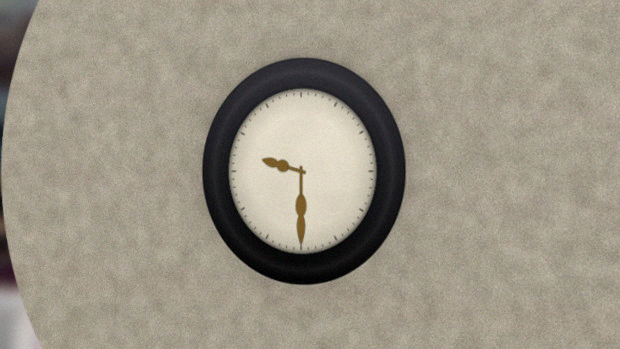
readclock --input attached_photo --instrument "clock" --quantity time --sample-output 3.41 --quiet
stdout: 9.30
